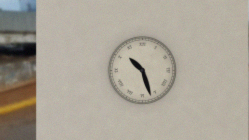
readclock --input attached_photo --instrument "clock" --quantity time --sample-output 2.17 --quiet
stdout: 10.27
